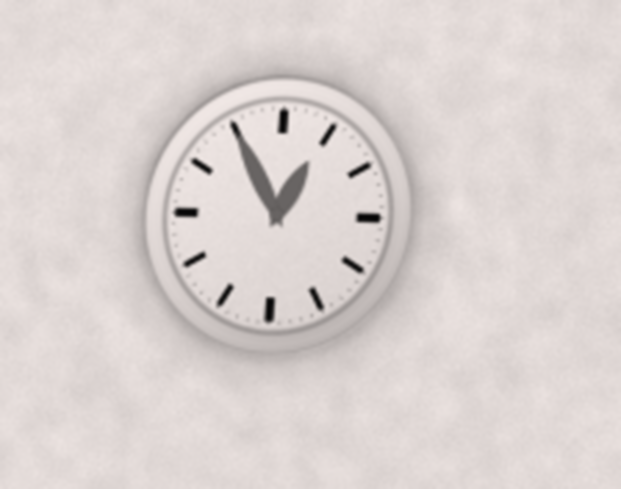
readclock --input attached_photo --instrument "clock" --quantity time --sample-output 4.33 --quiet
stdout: 12.55
